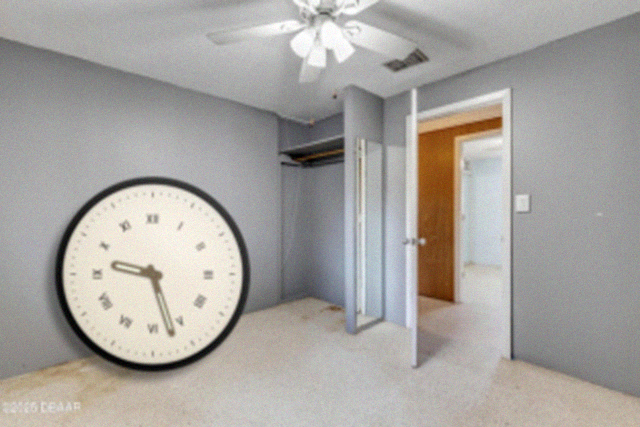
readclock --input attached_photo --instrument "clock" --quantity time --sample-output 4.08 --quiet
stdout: 9.27
